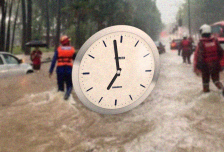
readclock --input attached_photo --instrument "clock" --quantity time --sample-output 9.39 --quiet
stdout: 6.58
